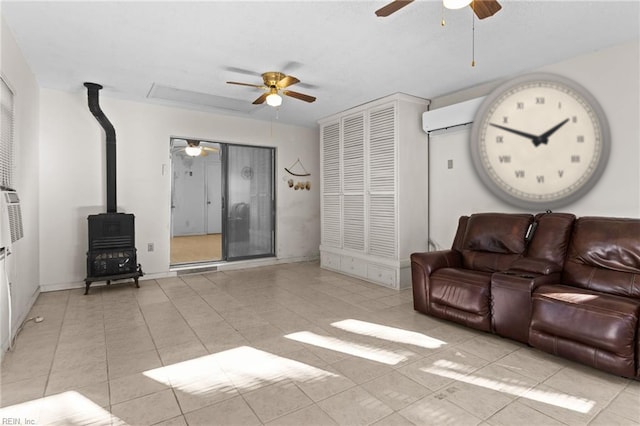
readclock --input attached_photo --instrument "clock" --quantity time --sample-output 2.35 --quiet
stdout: 1.48
